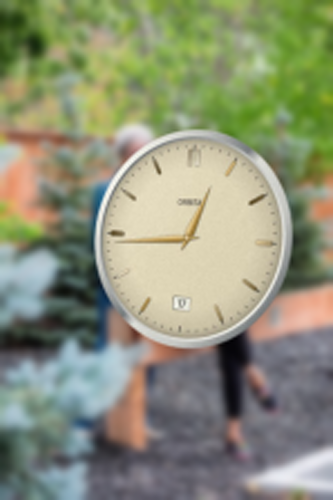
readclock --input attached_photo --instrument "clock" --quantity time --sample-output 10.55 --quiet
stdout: 12.44
